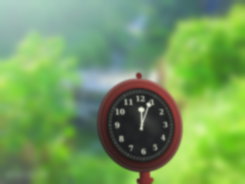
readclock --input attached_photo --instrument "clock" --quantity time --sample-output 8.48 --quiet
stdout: 12.04
